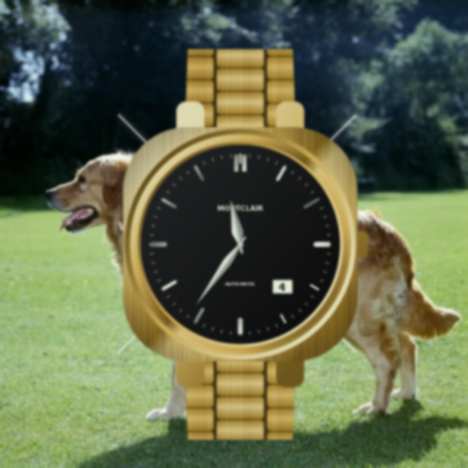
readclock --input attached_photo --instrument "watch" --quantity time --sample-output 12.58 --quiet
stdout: 11.36
